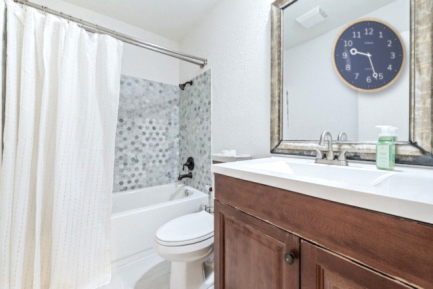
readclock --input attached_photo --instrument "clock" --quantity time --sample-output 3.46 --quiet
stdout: 9.27
